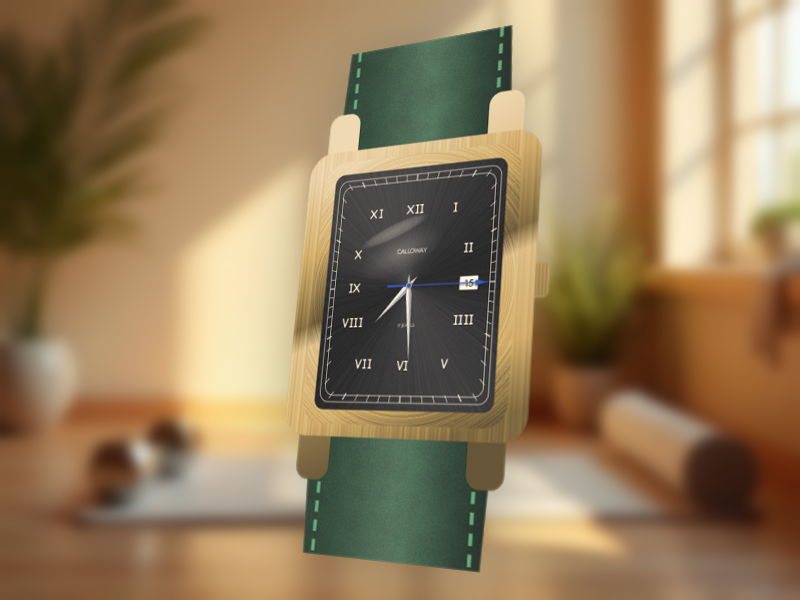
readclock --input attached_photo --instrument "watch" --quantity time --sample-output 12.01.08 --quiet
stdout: 7.29.15
